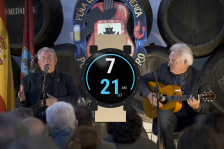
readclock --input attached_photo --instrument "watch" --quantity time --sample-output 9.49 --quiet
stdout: 7.21
